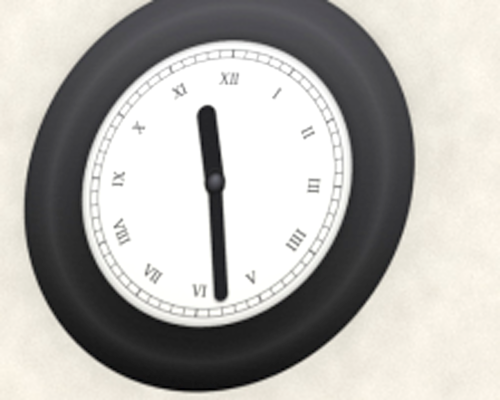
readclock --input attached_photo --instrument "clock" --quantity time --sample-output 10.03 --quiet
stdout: 11.28
